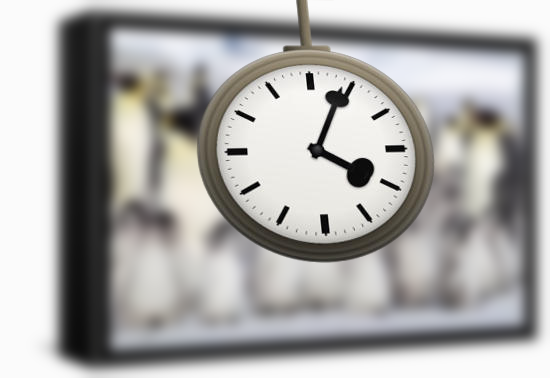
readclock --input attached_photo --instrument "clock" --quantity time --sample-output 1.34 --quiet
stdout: 4.04
